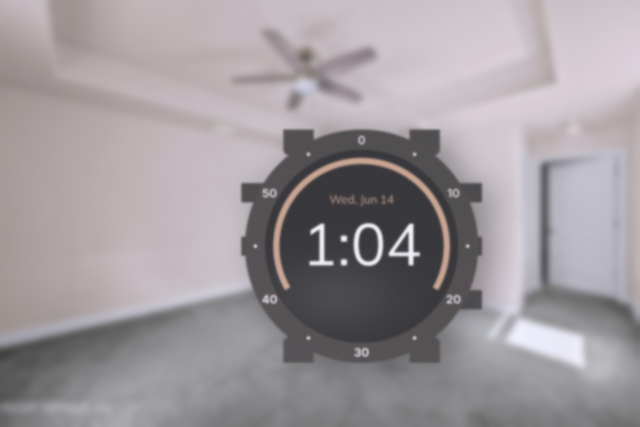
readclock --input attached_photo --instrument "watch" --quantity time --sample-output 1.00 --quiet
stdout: 1.04
